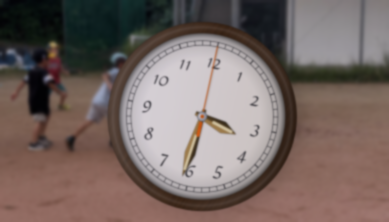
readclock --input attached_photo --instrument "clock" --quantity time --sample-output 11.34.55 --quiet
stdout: 3.31.00
